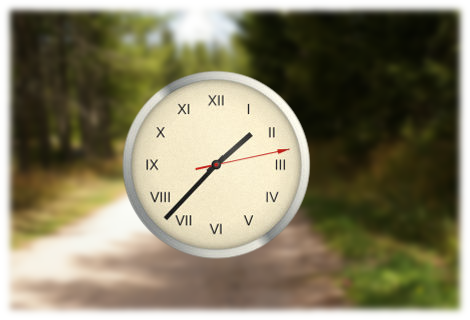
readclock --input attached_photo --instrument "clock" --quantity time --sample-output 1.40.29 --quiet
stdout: 1.37.13
